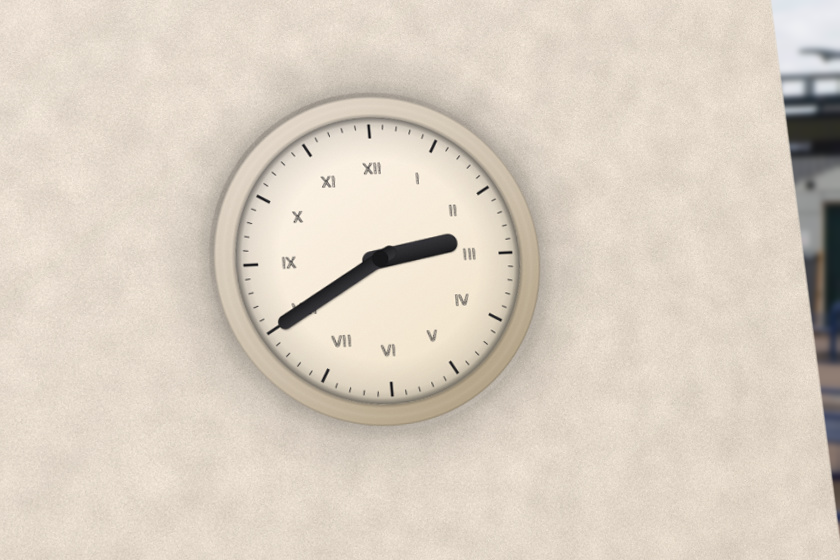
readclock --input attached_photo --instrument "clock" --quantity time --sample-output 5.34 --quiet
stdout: 2.40
